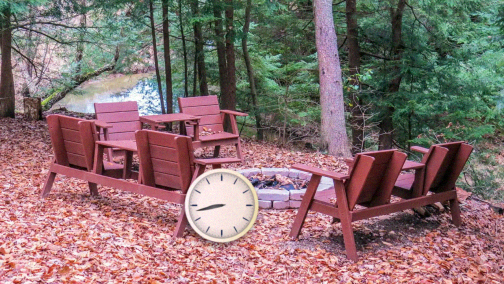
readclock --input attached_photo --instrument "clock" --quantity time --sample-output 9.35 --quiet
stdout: 8.43
